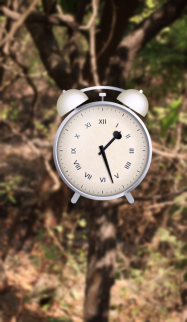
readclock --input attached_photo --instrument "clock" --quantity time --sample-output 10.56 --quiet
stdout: 1.27
